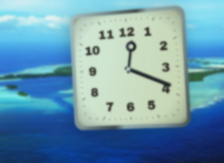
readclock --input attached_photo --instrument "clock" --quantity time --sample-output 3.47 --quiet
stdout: 12.19
